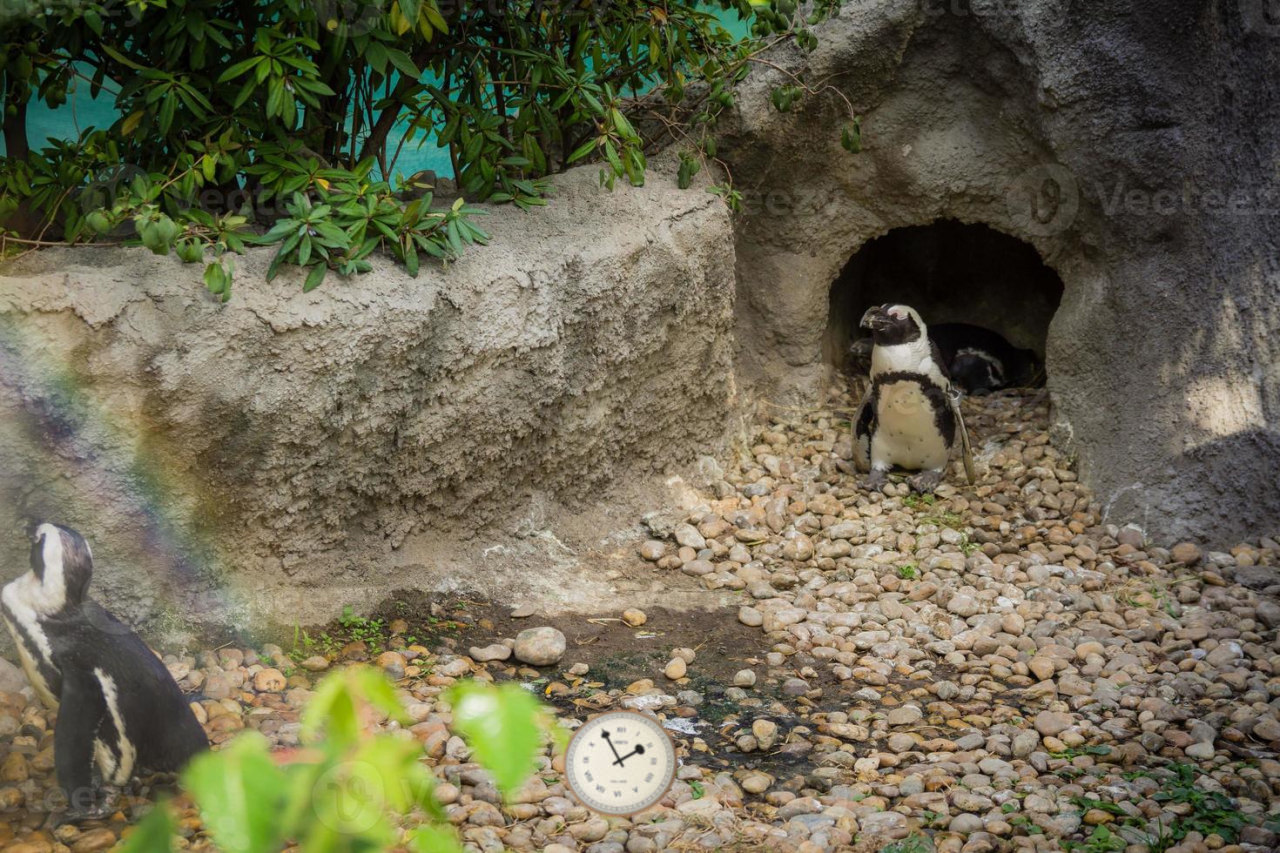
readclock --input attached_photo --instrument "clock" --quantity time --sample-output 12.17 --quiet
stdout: 1.55
